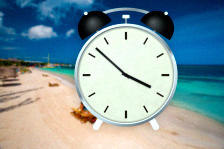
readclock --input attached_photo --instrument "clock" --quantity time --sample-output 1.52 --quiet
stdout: 3.52
